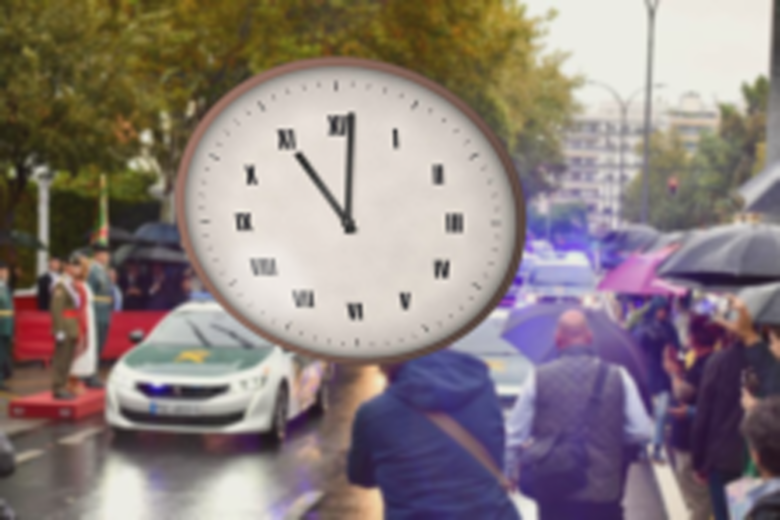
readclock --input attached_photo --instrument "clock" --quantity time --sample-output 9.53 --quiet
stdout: 11.01
